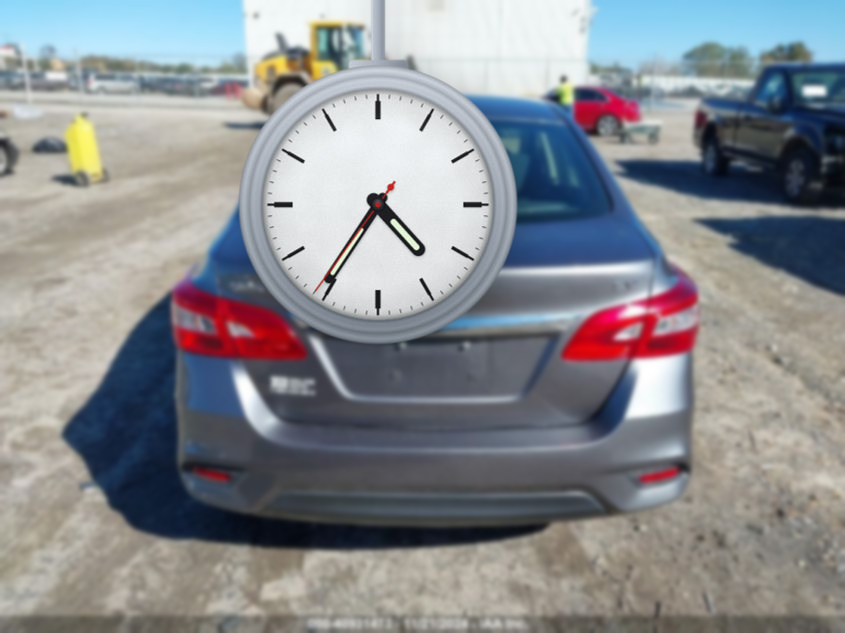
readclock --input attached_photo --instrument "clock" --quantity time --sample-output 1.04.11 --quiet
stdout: 4.35.36
